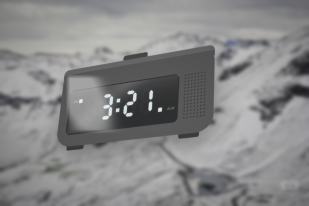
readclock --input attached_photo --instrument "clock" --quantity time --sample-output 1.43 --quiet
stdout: 3.21
